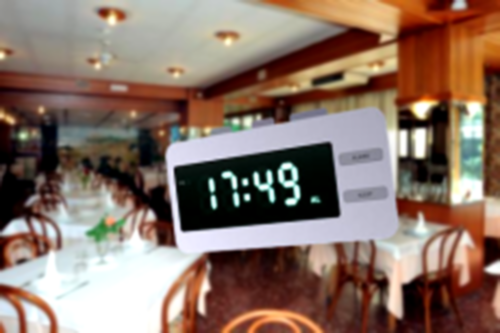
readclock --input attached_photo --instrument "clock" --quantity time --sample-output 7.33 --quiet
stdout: 17.49
